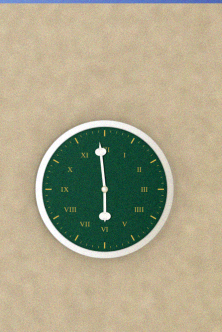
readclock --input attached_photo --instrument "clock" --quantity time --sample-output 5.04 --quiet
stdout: 5.59
